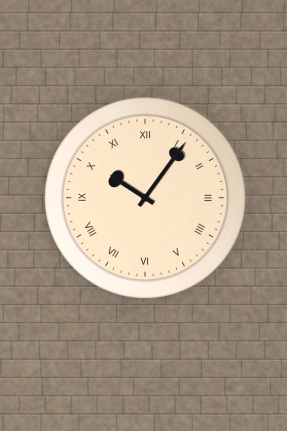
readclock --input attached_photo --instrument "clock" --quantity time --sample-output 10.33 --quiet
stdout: 10.06
